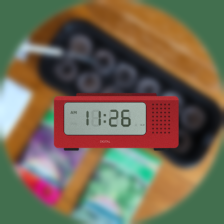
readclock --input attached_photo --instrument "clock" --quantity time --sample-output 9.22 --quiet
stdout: 11.26
